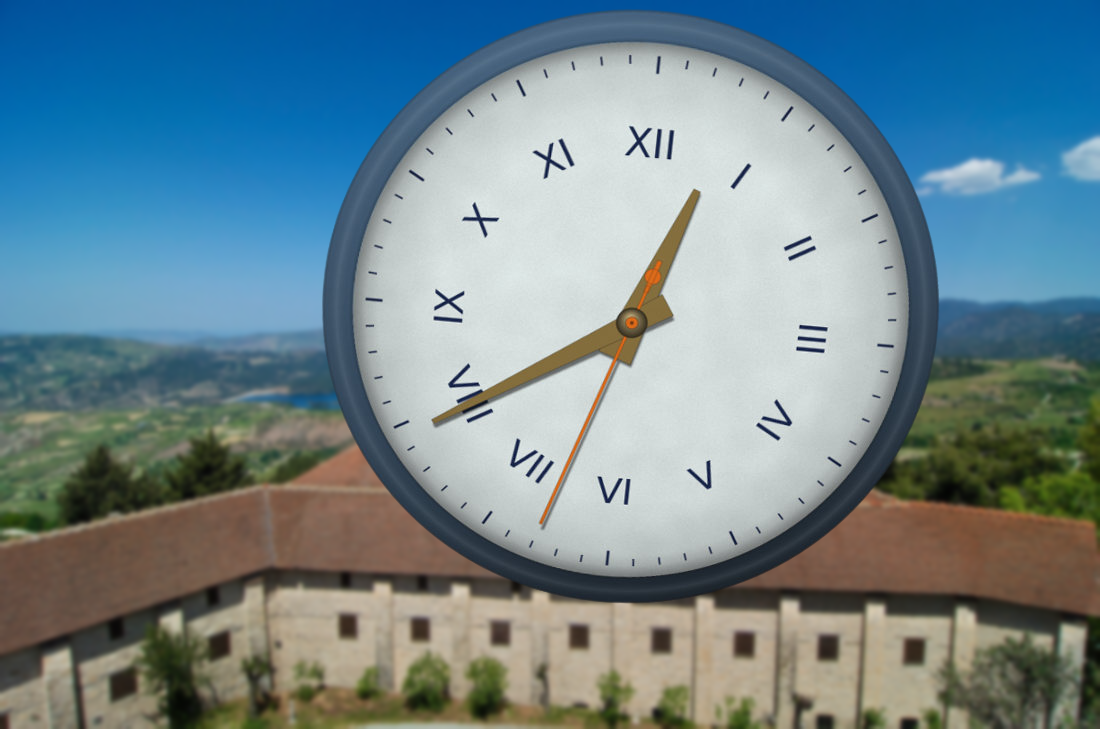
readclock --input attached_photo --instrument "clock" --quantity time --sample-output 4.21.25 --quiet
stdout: 12.39.33
